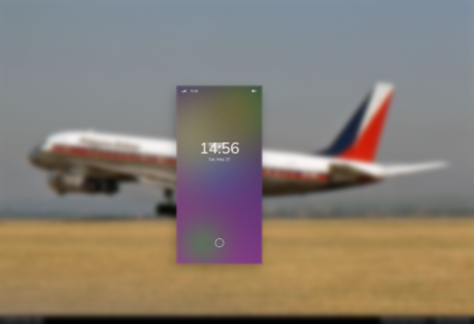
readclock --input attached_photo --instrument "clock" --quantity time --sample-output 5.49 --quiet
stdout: 14.56
